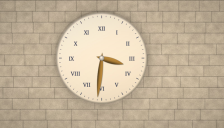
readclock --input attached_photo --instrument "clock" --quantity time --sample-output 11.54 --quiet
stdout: 3.31
